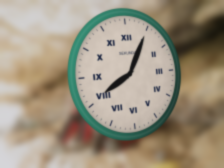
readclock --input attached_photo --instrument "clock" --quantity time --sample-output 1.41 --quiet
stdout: 8.05
